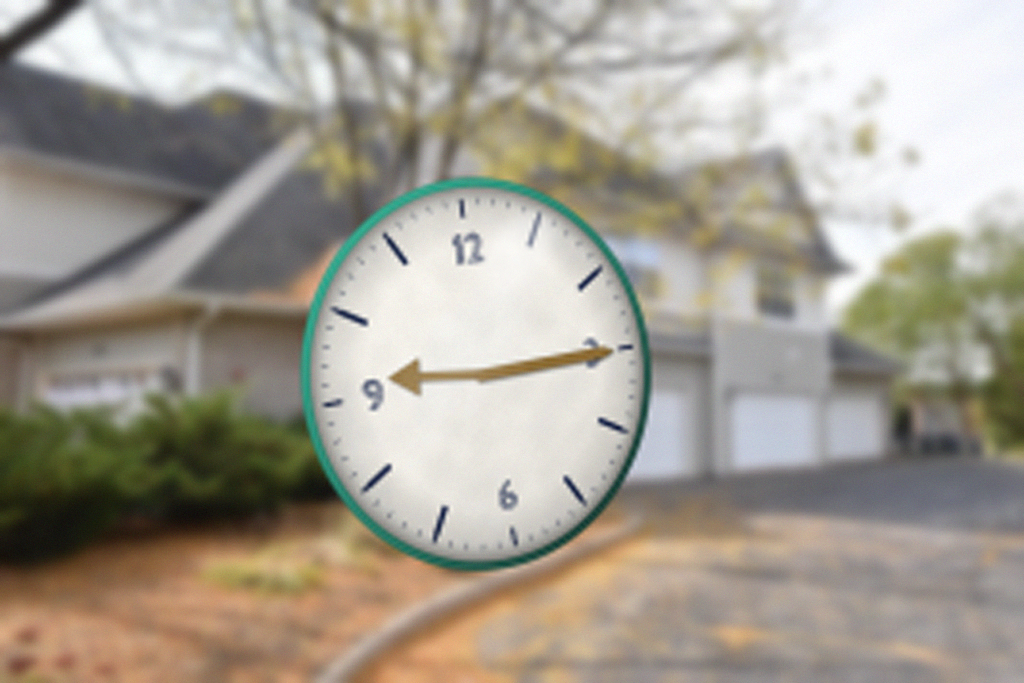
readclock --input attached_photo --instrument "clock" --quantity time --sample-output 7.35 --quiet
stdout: 9.15
